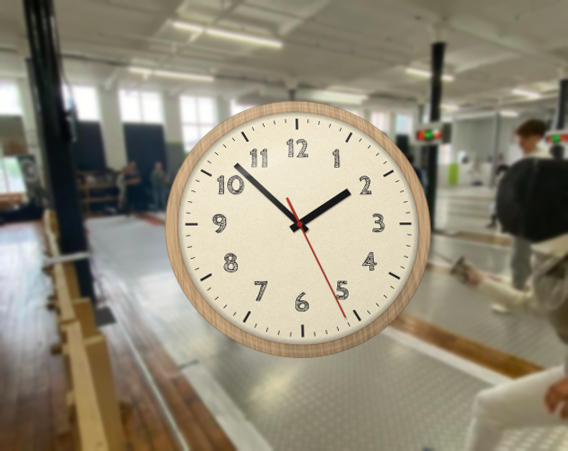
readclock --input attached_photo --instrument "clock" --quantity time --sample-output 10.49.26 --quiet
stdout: 1.52.26
